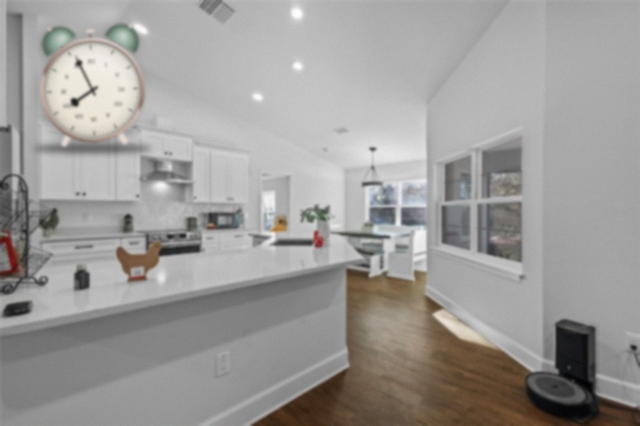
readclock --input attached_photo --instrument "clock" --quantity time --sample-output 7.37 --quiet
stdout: 7.56
